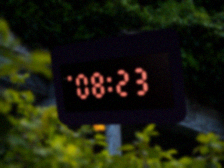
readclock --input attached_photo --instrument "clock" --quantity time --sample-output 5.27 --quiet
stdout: 8.23
